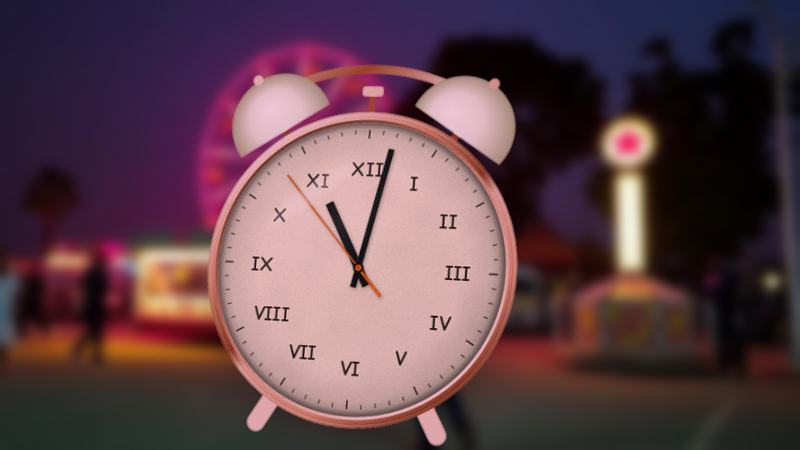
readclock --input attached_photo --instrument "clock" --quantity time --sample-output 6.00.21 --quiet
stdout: 11.01.53
